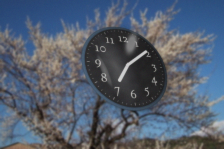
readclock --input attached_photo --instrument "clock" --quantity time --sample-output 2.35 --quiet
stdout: 7.09
